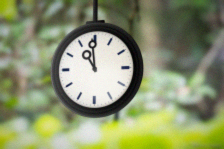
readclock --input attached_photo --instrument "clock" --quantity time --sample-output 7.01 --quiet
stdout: 10.59
